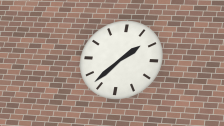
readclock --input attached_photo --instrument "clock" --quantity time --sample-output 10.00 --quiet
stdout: 1.37
